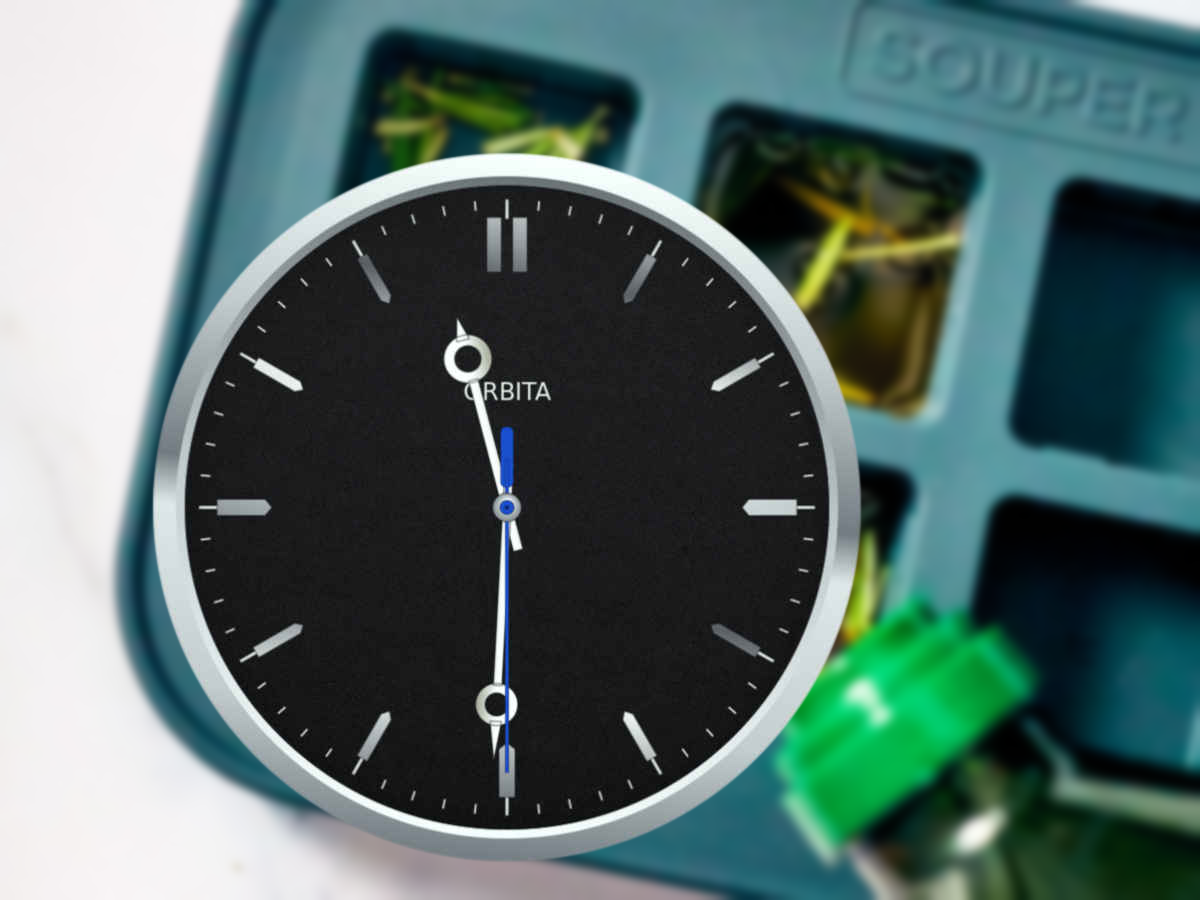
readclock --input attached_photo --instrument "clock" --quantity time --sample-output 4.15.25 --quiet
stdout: 11.30.30
